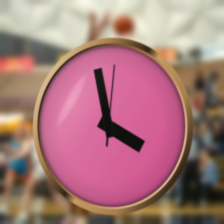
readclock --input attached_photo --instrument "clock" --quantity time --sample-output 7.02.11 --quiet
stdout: 3.58.01
